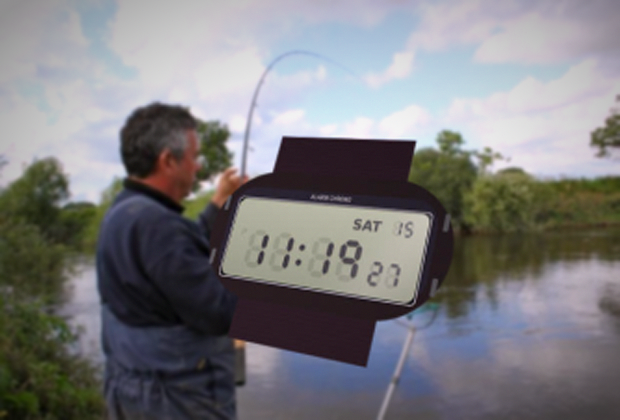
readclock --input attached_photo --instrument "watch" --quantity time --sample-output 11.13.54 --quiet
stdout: 11.19.27
